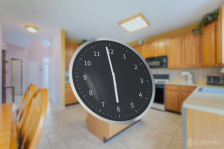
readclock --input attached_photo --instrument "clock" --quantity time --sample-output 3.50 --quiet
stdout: 5.59
